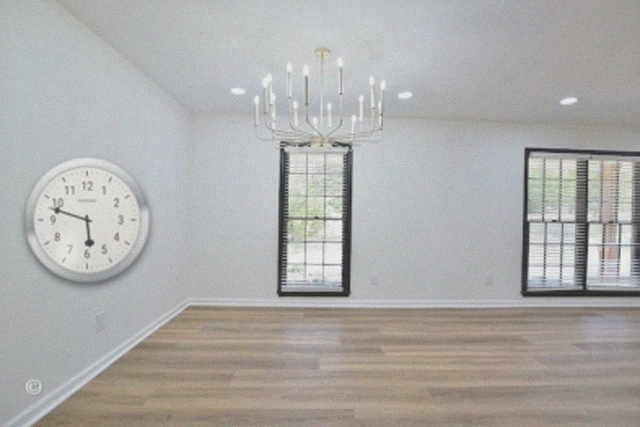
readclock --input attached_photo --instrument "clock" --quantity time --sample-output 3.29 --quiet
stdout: 5.48
